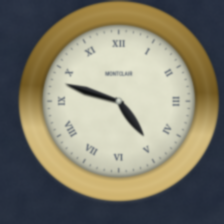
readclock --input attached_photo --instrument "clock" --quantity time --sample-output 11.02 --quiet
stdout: 4.48
